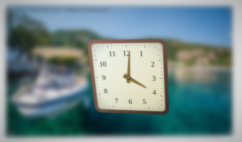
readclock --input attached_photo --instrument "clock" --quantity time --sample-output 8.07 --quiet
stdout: 4.01
